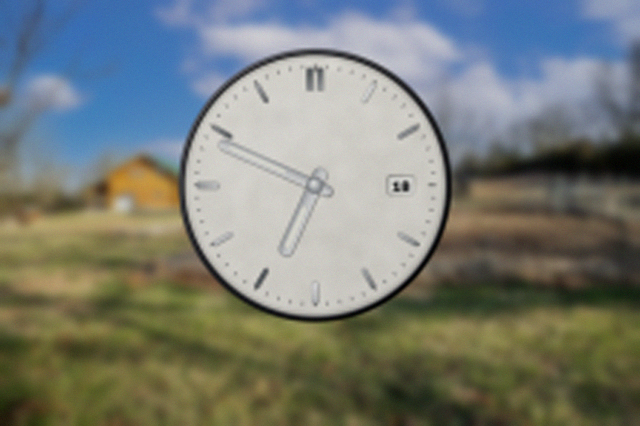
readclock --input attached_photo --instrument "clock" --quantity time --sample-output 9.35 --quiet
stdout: 6.49
